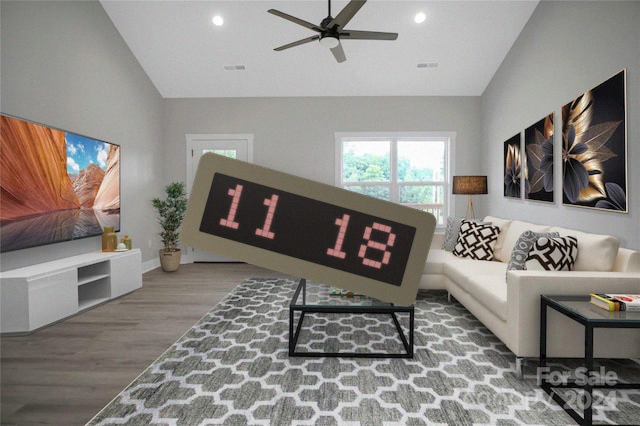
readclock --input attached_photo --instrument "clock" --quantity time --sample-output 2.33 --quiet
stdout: 11.18
